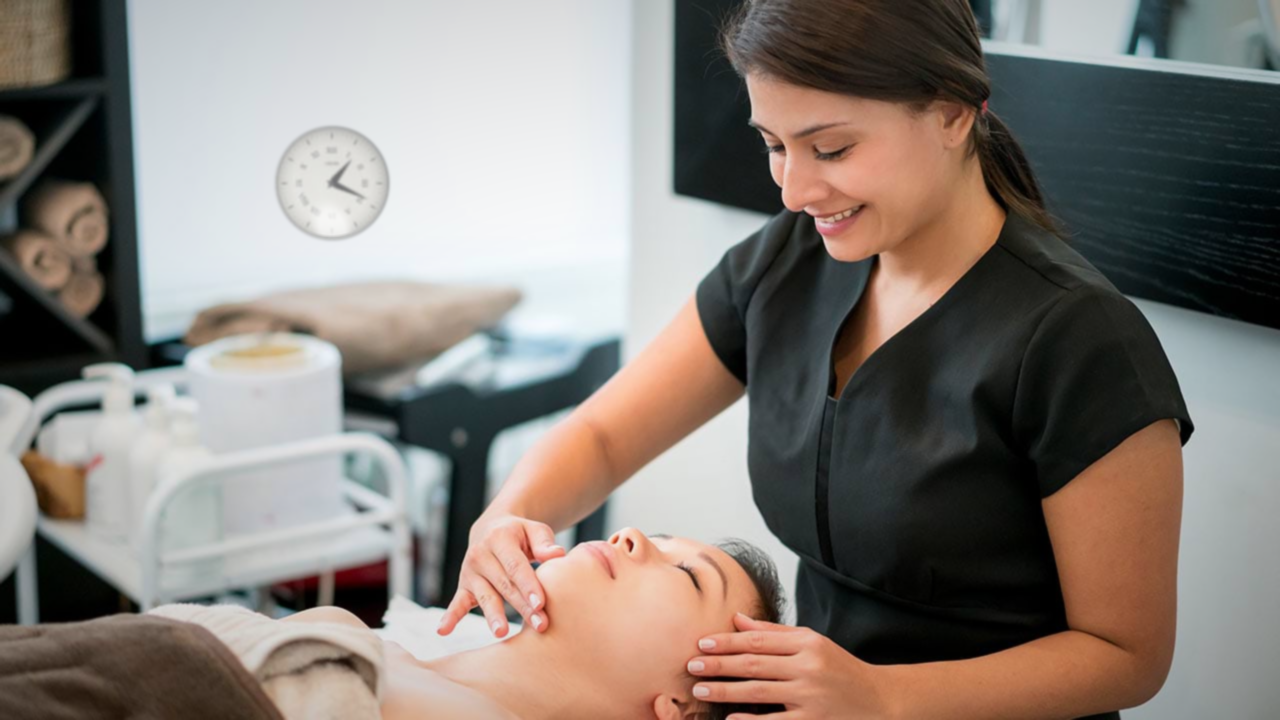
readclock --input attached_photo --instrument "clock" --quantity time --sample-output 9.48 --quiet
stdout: 1.19
